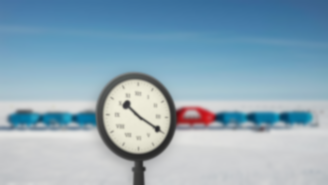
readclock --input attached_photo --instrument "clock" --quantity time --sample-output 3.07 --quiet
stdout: 10.20
